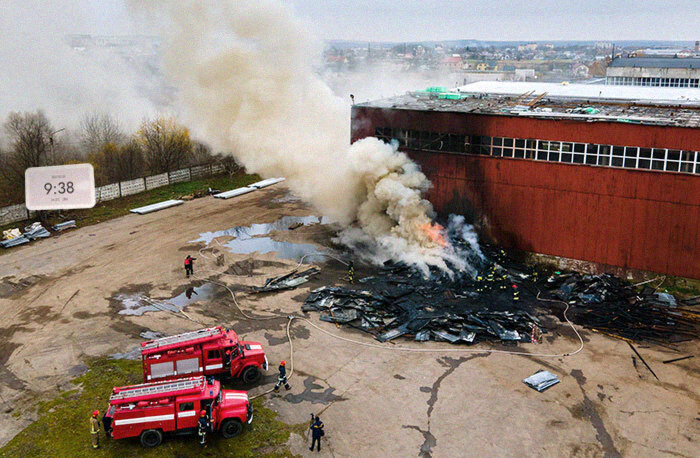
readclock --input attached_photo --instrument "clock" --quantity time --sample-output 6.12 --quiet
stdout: 9.38
